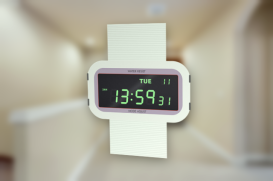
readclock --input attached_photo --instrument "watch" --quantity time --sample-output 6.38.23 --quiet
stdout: 13.59.31
